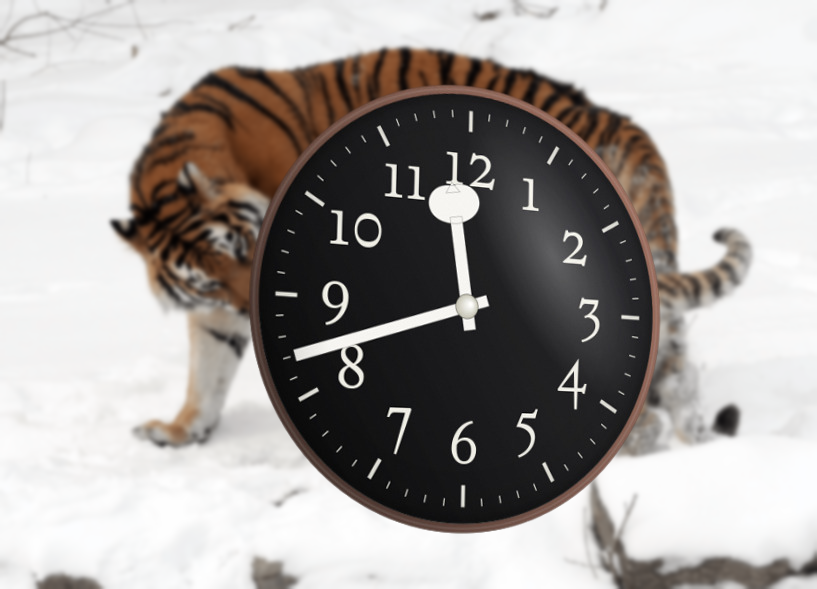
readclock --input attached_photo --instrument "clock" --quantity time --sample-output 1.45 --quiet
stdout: 11.42
